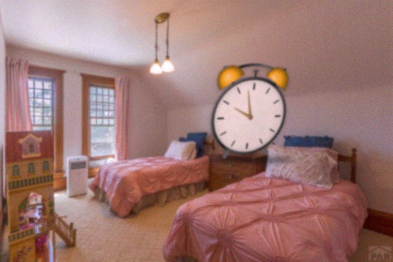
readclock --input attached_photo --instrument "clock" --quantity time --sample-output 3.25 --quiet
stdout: 9.58
